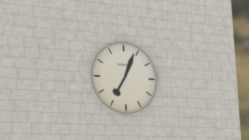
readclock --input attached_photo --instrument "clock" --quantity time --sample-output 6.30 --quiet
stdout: 7.04
